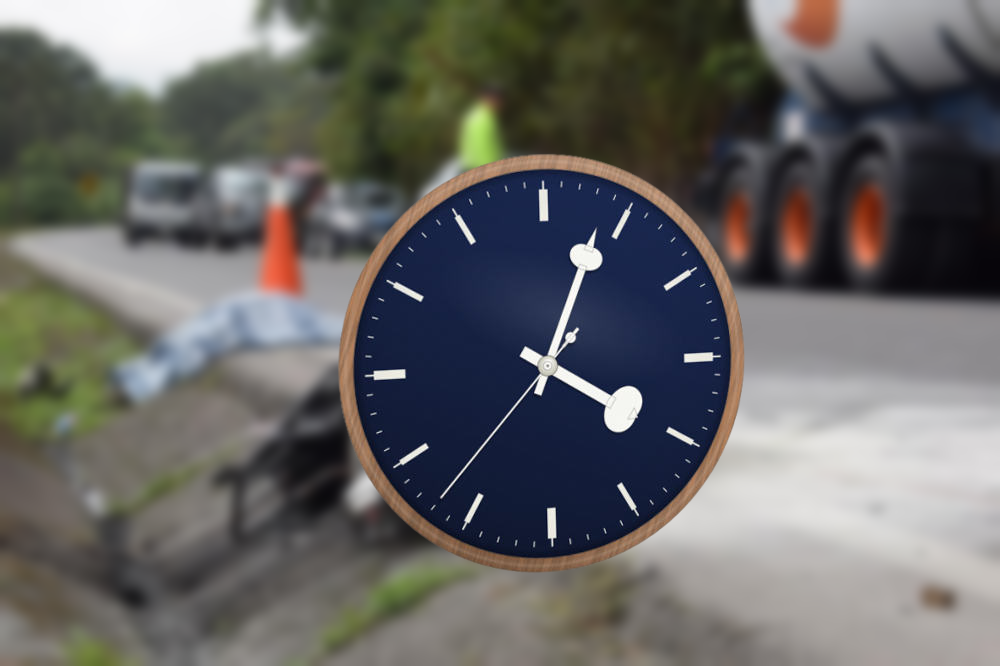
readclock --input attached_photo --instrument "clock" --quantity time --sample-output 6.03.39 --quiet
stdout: 4.03.37
